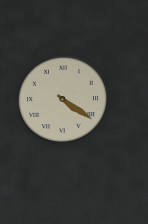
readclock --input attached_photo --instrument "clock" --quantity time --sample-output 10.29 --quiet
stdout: 4.21
